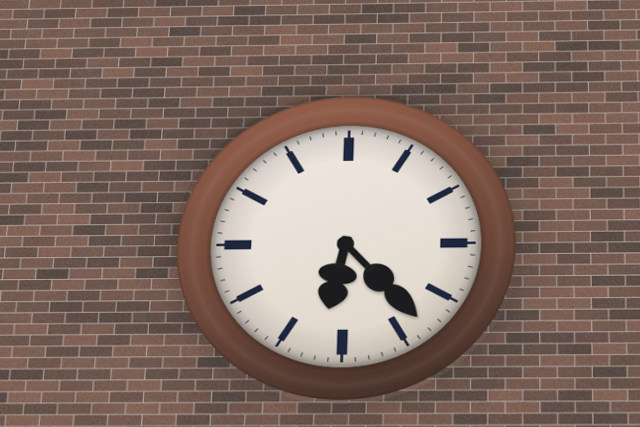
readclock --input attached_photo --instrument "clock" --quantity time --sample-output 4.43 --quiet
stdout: 6.23
